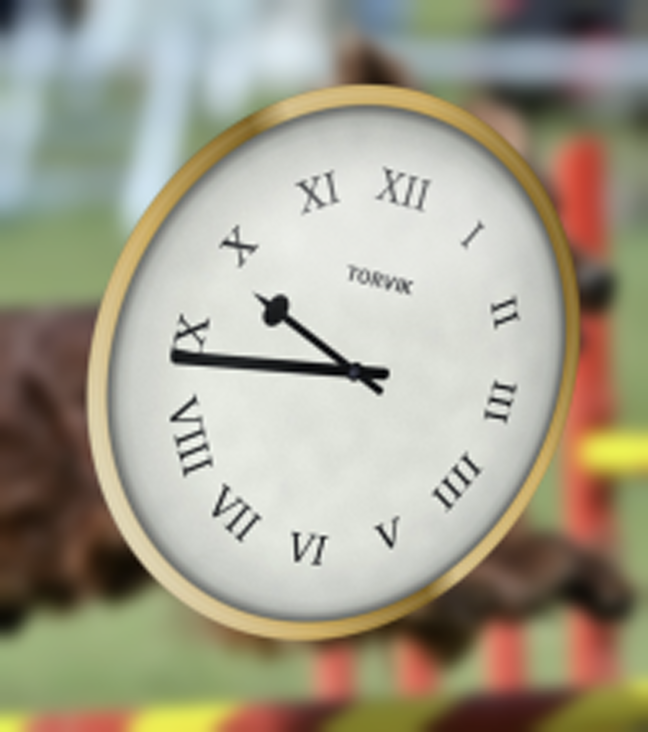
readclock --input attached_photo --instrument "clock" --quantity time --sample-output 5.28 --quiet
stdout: 9.44
